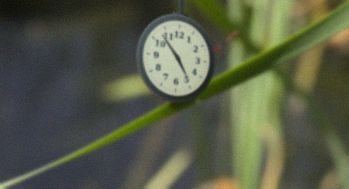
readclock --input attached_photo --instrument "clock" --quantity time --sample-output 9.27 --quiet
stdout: 4.53
